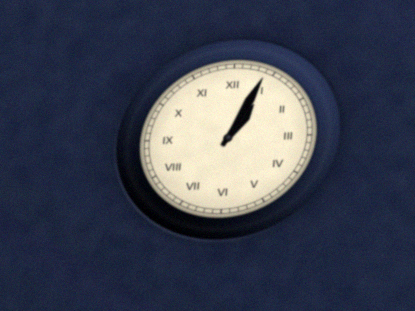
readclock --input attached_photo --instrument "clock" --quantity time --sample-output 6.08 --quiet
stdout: 1.04
